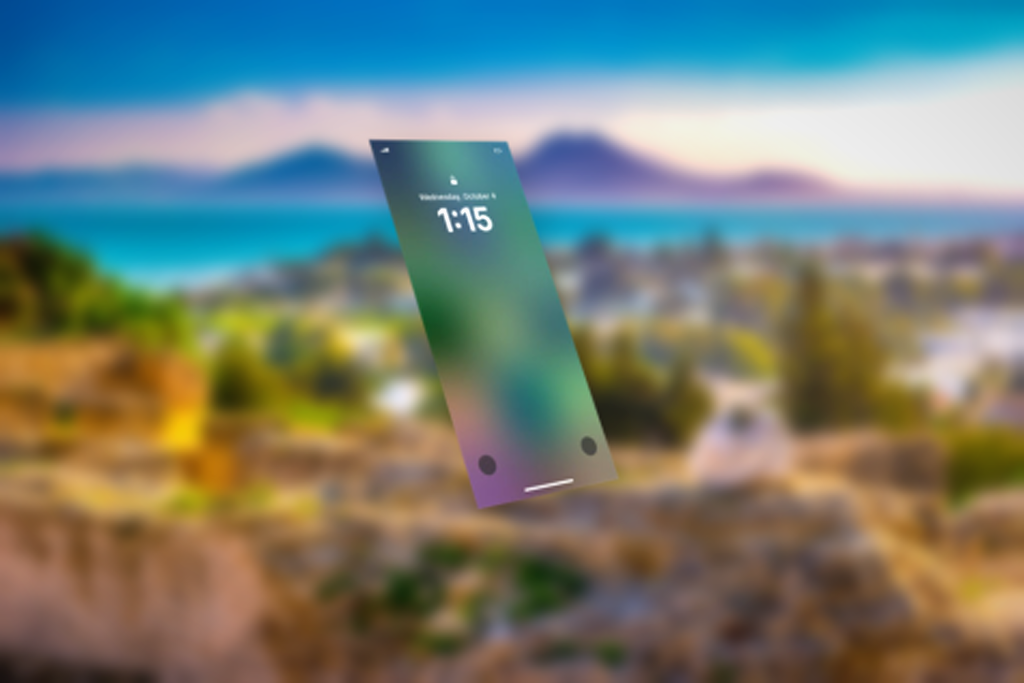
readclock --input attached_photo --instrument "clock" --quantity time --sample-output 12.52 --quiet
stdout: 1.15
